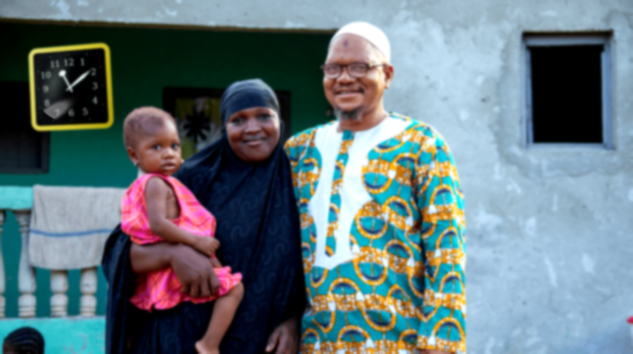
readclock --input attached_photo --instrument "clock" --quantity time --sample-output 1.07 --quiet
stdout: 11.09
